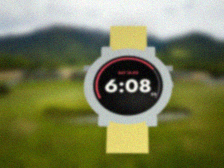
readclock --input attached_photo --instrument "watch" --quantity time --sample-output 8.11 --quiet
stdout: 6.08
